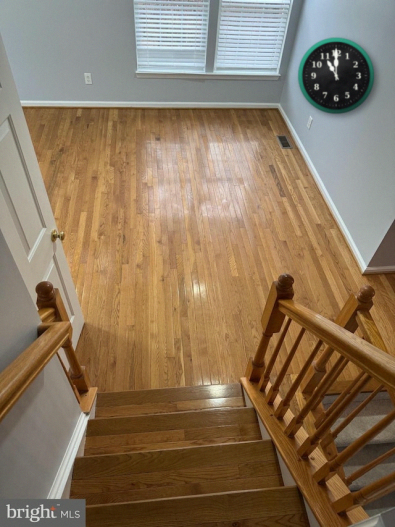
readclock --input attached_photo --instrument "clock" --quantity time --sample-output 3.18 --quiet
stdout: 11.00
